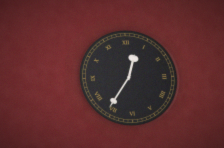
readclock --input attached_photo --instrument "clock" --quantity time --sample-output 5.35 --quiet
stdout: 12.36
